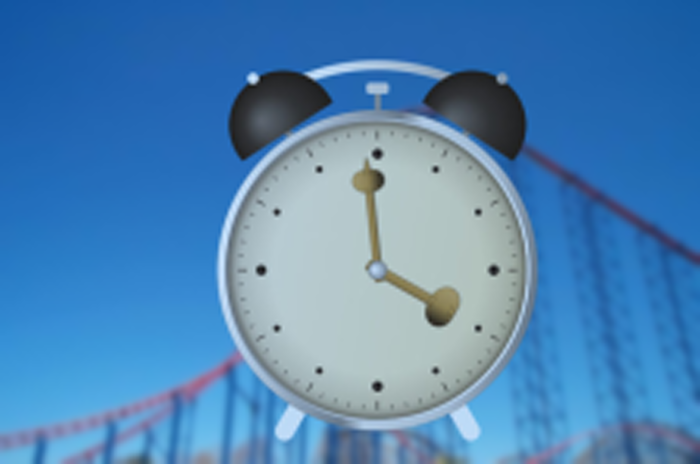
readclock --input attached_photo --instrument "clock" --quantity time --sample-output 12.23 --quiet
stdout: 3.59
